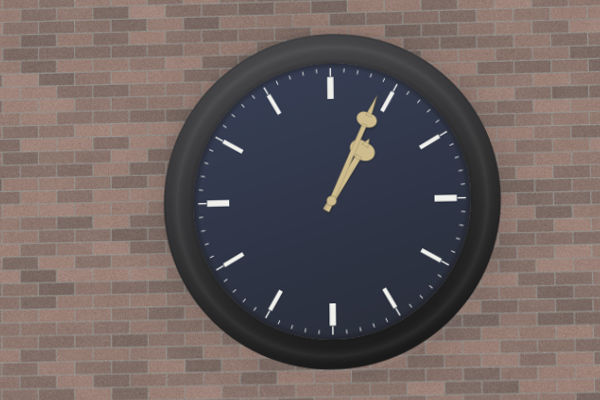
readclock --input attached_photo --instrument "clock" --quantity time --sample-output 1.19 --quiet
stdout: 1.04
